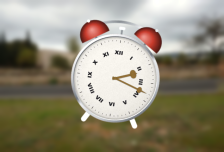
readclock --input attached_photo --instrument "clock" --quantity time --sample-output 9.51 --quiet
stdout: 2.18
